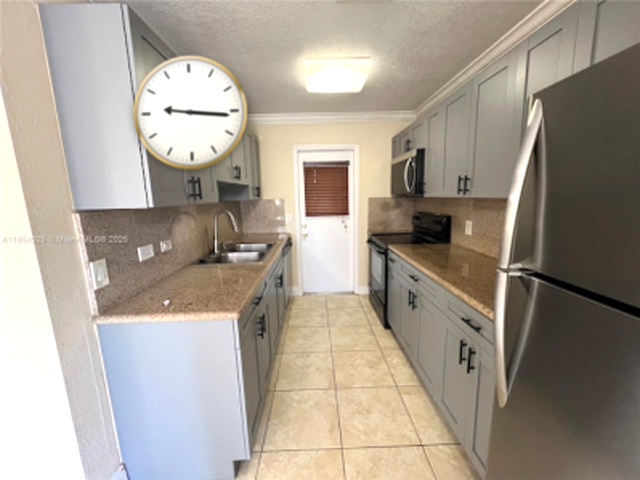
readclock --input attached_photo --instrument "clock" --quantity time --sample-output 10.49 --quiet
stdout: 9.16
